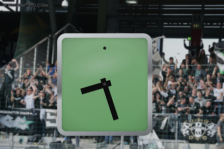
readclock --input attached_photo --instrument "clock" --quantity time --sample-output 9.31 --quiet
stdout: 8.27
